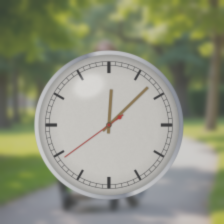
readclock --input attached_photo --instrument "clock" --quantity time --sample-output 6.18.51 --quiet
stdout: 12.07.39
